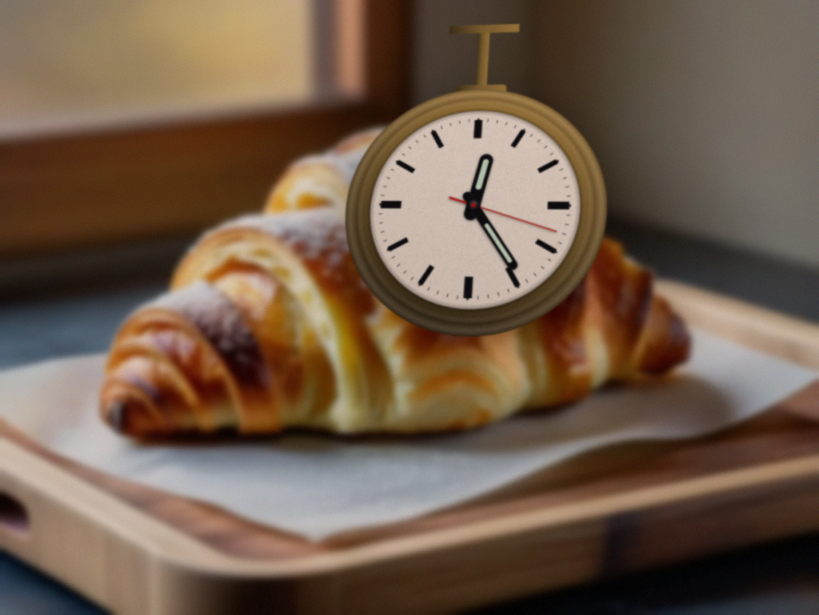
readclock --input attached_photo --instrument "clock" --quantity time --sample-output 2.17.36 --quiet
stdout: 12.24.18
